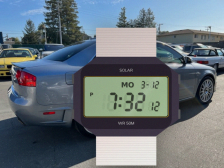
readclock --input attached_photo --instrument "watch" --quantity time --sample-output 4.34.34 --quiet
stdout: 7.32.12
